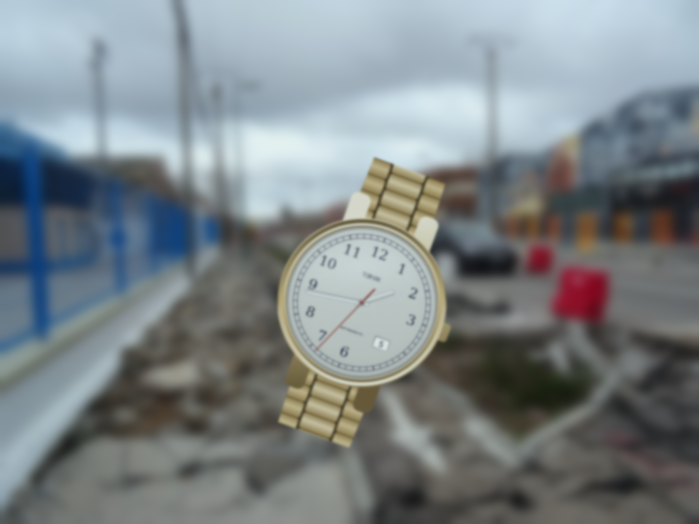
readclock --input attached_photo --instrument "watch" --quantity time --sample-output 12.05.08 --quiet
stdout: 1.43.34
